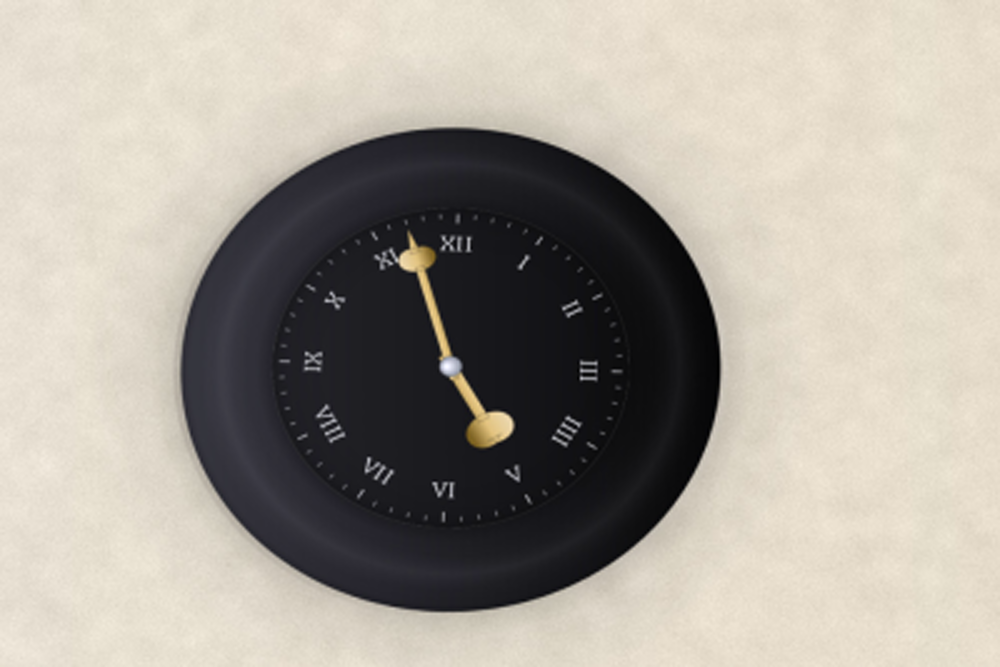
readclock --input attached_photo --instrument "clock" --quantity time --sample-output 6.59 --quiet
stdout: 4.57
